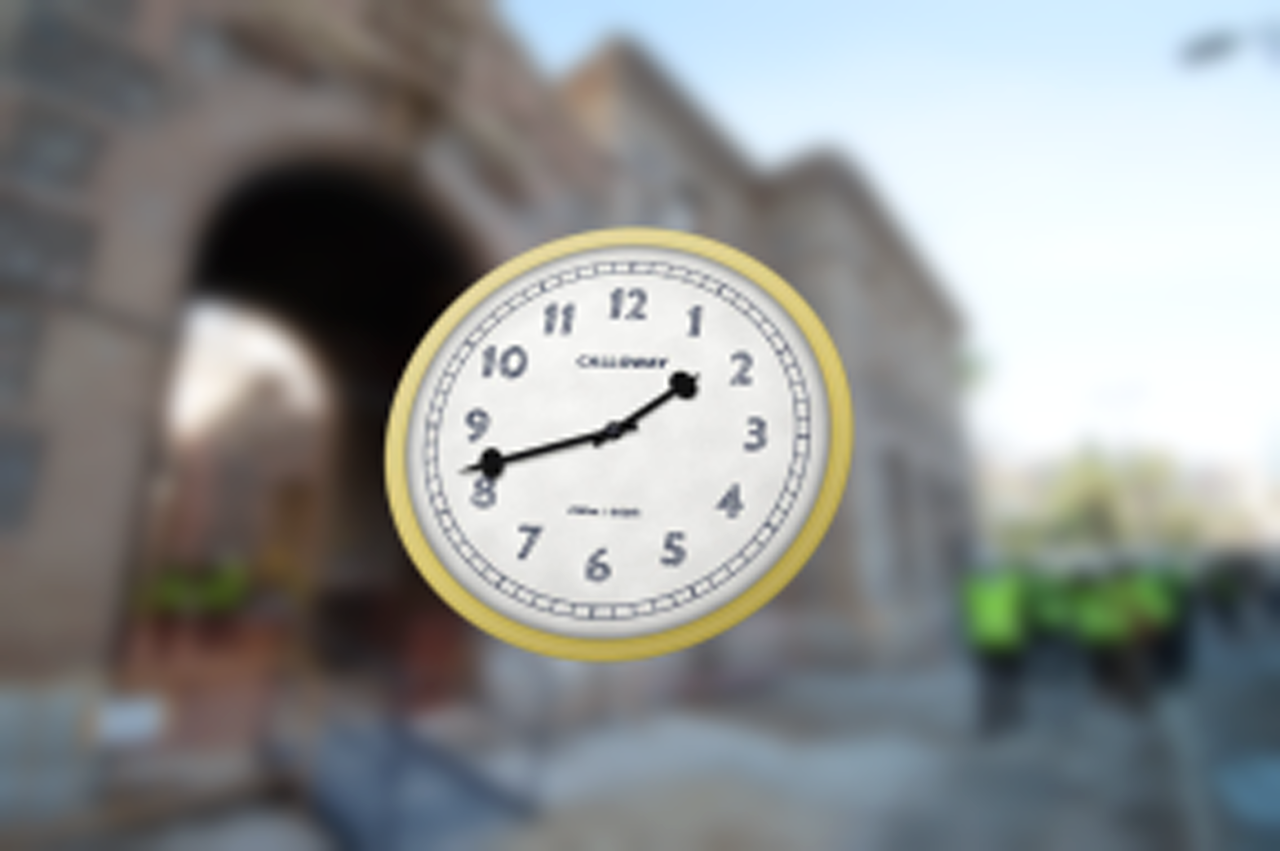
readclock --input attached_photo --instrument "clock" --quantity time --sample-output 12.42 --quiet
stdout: 1.42
